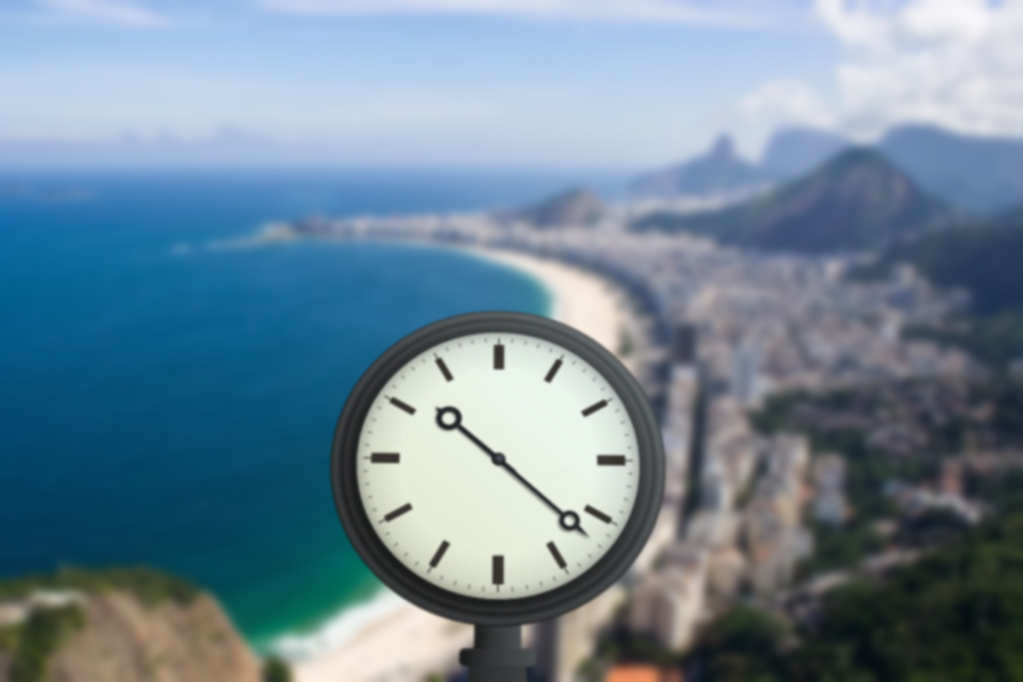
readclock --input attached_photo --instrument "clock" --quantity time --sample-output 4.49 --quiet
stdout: 10.22
